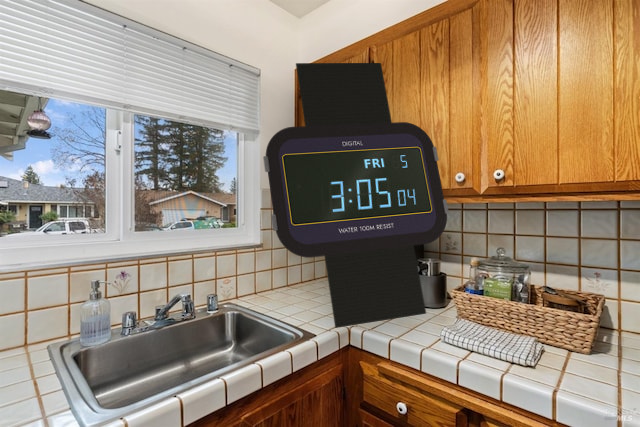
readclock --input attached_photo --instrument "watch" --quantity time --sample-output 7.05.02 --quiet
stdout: 3.05.04
